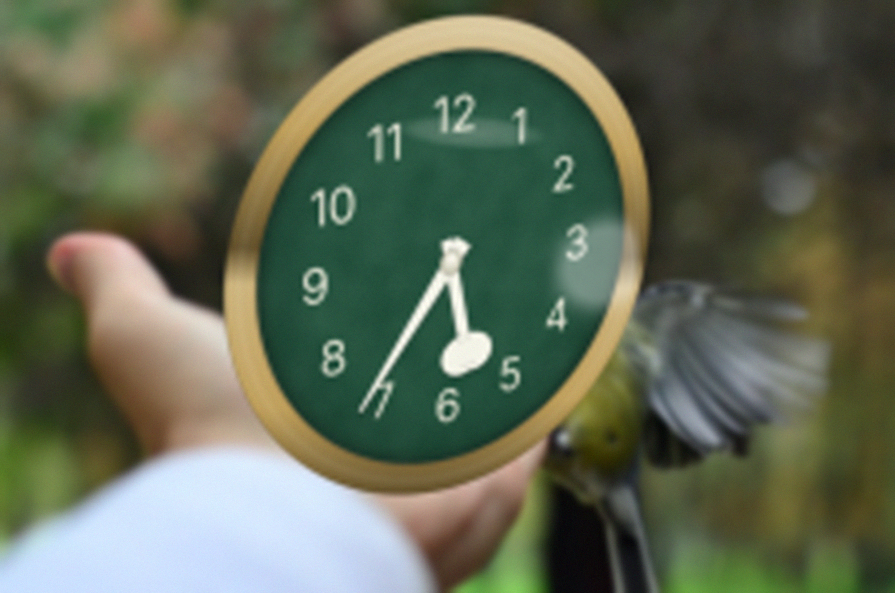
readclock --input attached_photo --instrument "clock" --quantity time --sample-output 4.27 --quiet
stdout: 5.36
